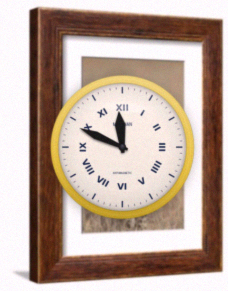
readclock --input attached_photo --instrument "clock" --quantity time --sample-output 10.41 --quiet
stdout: 11.49
